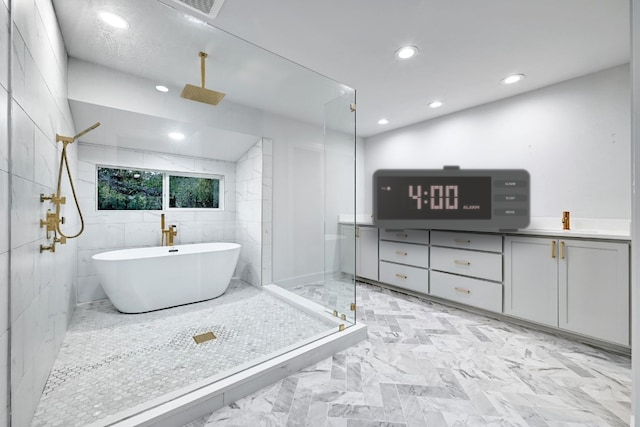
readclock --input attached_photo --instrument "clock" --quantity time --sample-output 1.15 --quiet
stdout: 4.00
